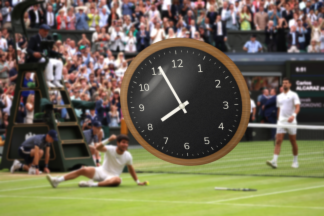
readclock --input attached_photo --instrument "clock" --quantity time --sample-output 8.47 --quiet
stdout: 7.56
